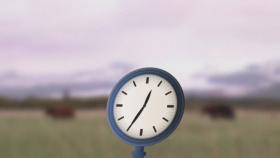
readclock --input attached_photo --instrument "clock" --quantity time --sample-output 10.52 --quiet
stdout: 12.35
